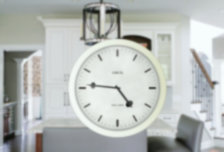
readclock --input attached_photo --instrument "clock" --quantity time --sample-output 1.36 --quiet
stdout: 4.46
